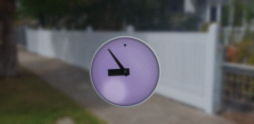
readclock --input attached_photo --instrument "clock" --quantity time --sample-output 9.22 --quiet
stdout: 8.54
